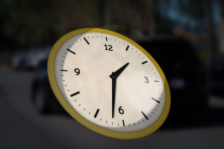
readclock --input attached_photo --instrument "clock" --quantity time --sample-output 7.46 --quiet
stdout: 1.32
